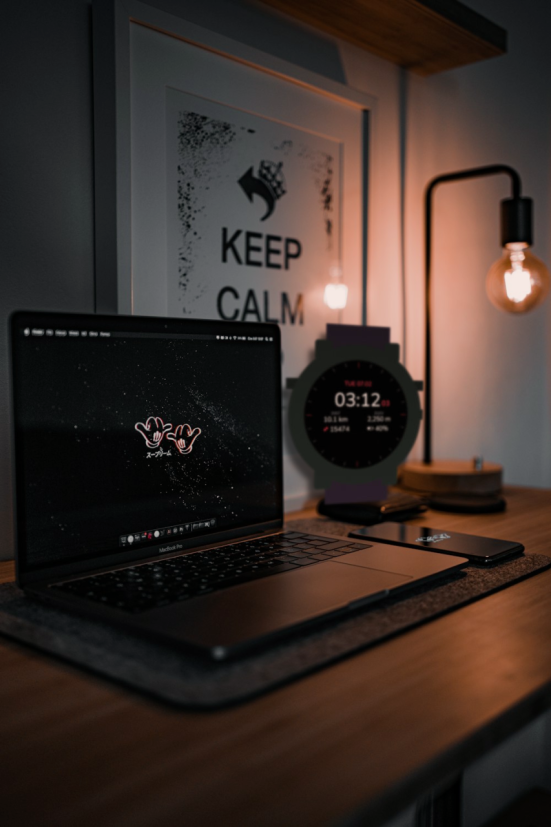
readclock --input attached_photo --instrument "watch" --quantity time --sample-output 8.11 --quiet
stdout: 3.12
